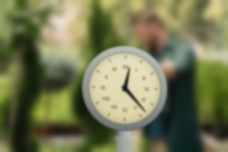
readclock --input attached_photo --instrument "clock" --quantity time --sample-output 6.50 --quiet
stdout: 12.23
